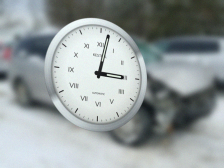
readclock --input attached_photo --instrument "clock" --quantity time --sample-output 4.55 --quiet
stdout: 3.02
